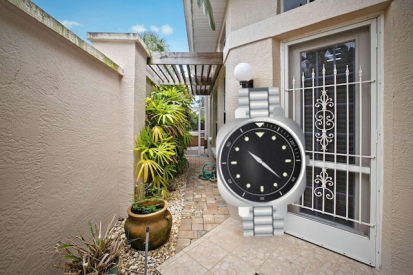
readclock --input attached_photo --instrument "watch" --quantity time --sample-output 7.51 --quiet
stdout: 10.22
